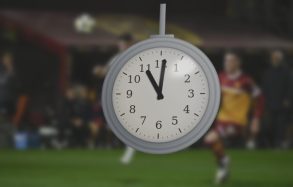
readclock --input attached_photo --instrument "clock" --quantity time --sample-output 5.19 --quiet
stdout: 11.01
